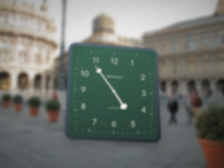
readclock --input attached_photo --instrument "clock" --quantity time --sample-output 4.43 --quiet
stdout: 4.54
